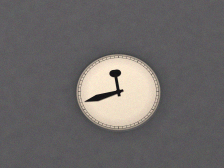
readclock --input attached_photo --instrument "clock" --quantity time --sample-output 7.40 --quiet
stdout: 11.42
